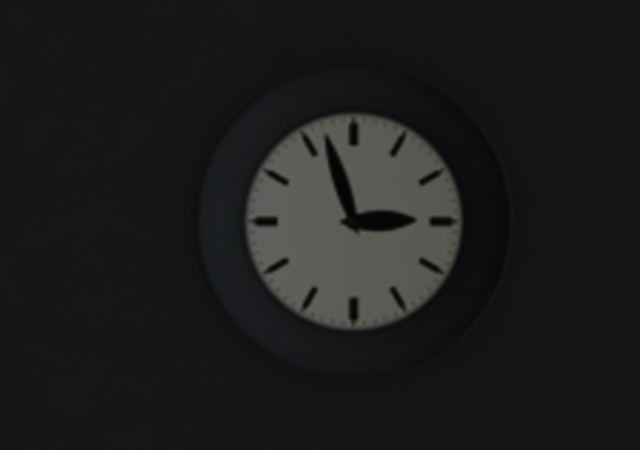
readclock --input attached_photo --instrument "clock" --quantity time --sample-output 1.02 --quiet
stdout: 2.57
